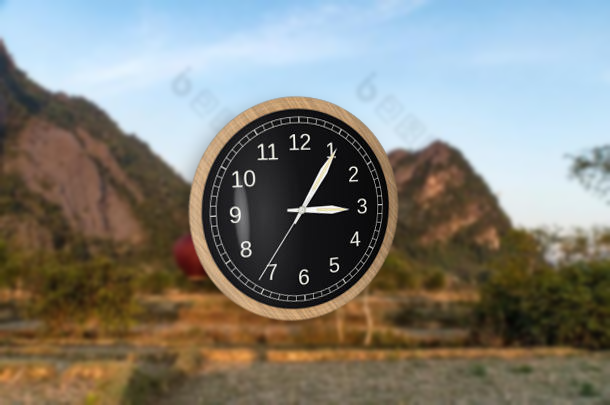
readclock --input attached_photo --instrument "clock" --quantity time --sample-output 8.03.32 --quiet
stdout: 3.05.36
